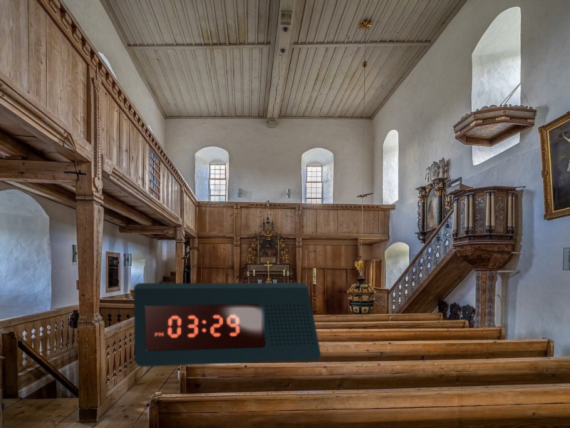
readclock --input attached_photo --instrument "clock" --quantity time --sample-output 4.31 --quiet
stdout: 3.29
